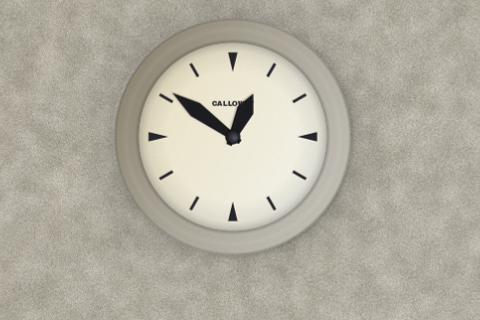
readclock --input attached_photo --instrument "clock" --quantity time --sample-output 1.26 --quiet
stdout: 12.51
